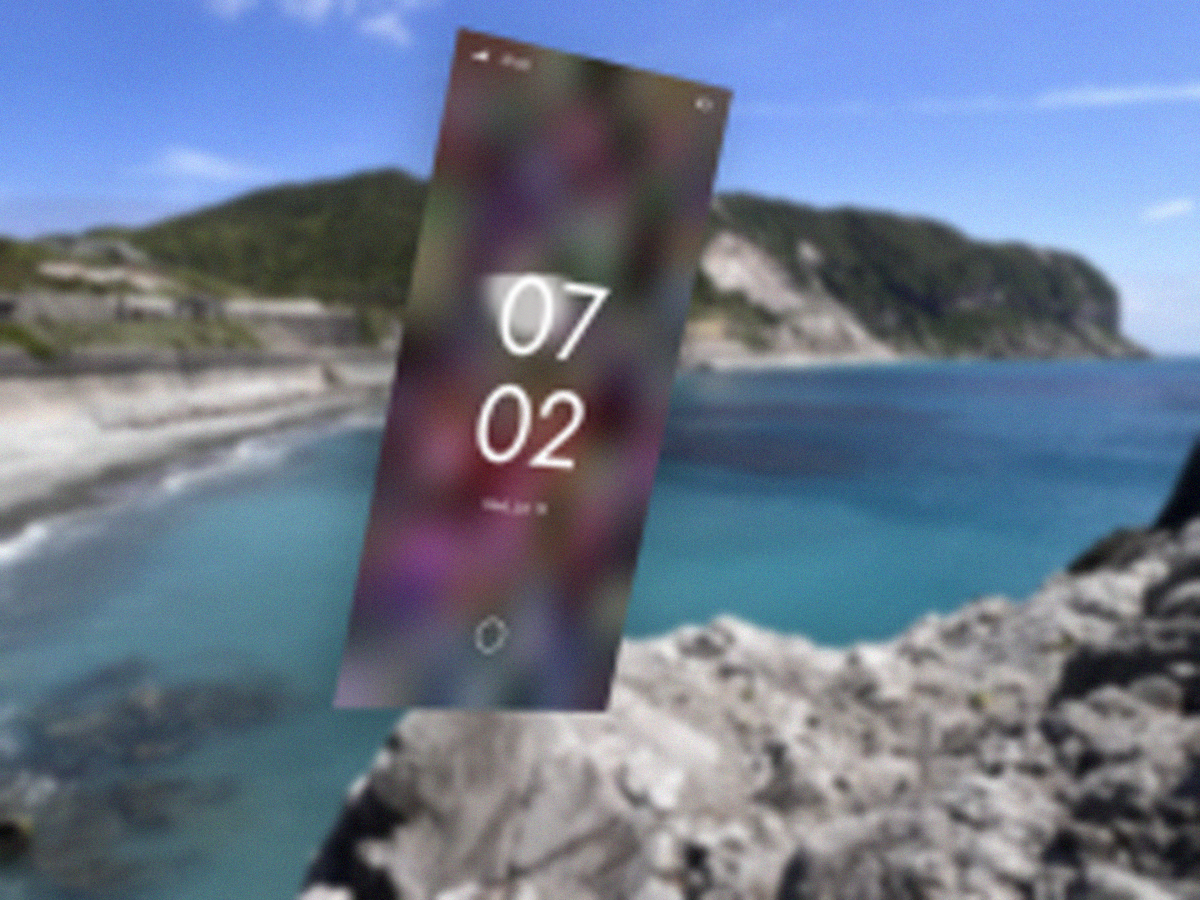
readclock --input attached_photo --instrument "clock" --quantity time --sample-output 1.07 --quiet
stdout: 7.02
